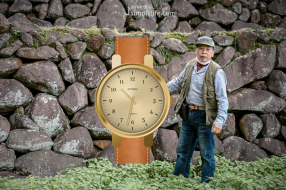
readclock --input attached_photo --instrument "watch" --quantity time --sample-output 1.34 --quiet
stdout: 10.32
